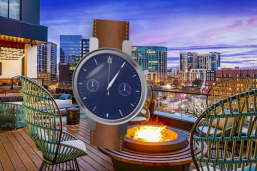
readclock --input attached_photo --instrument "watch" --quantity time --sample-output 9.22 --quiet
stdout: 1.05
